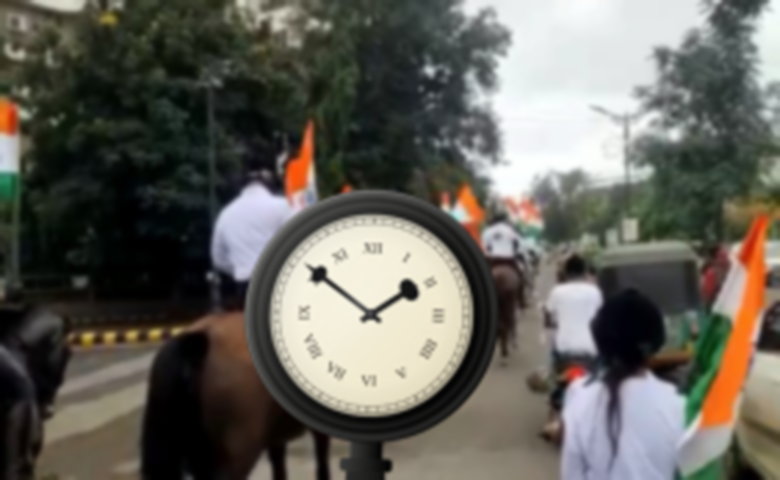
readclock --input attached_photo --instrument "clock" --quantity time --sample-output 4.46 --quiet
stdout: 1.51
